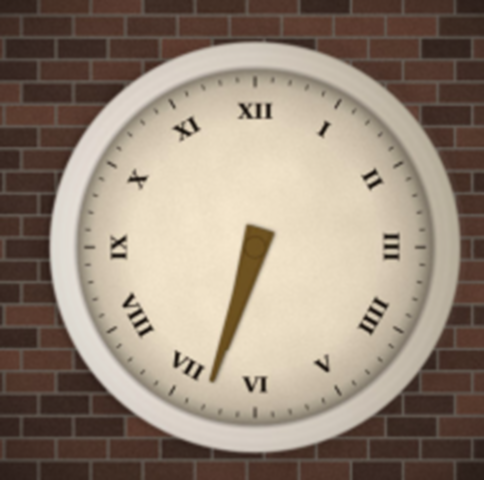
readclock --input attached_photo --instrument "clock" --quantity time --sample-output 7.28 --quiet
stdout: 6.33
